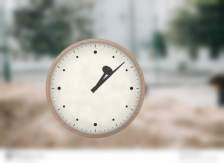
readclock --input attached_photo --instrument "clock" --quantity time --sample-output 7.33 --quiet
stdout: 1.08
